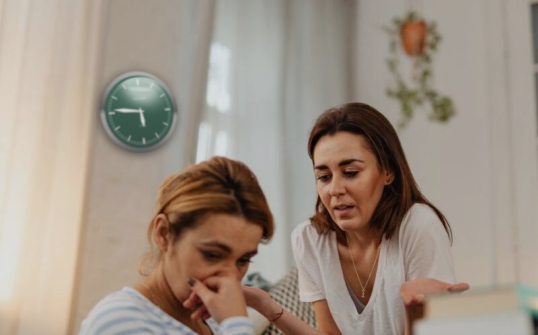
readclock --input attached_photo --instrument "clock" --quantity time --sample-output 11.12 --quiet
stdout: 5.46
